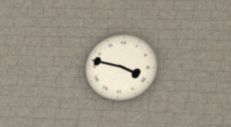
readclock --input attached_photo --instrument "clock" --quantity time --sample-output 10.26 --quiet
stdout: 3.47
